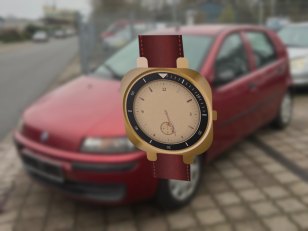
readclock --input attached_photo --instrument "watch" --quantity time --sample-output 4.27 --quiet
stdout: 5.27
